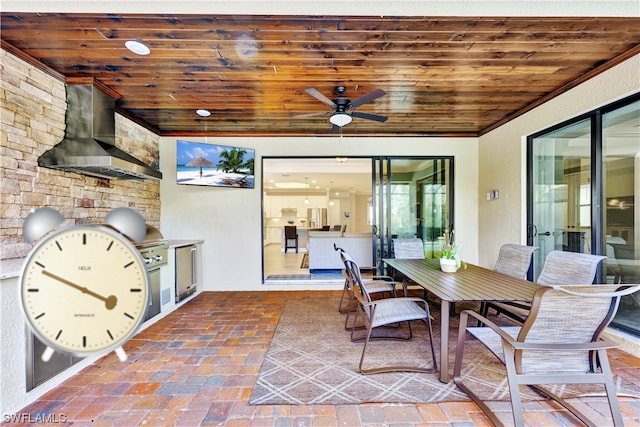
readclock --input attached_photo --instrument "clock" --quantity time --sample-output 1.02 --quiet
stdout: 3.49
